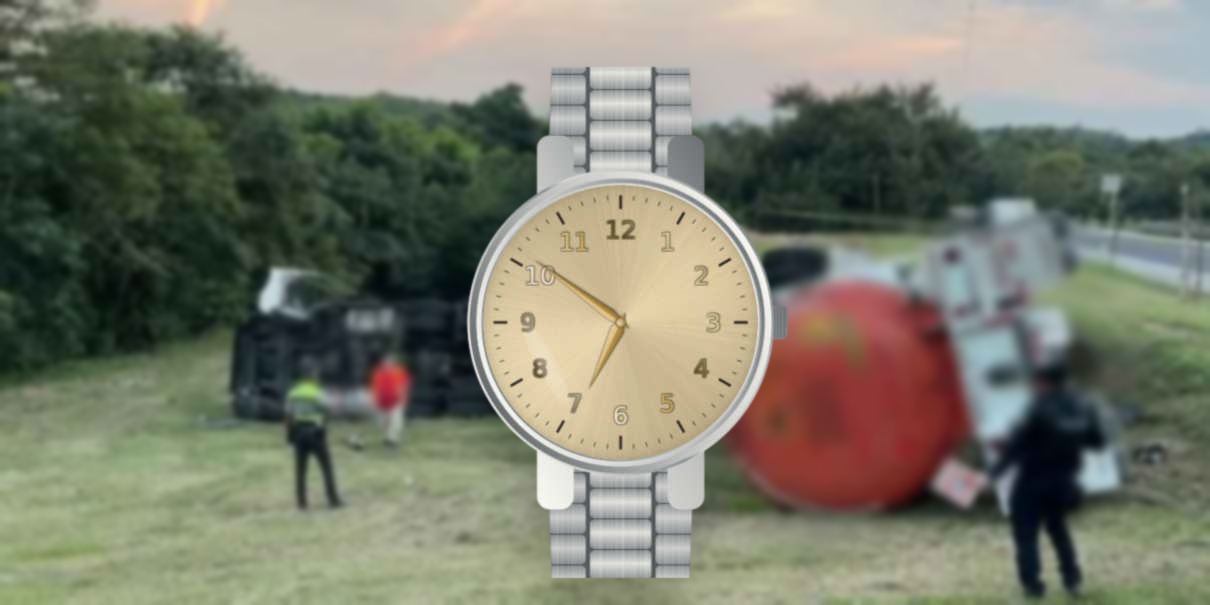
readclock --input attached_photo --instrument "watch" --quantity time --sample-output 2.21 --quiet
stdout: 6.51
